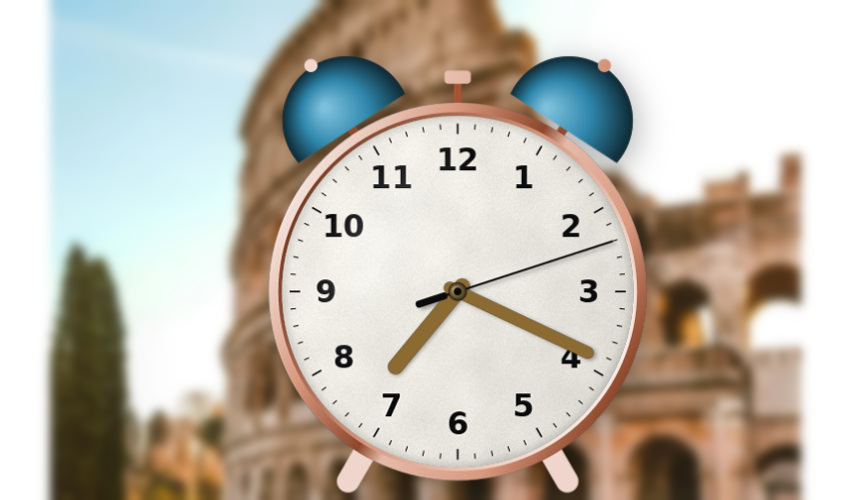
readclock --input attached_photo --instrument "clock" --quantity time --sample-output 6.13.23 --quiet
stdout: 7.19.12
